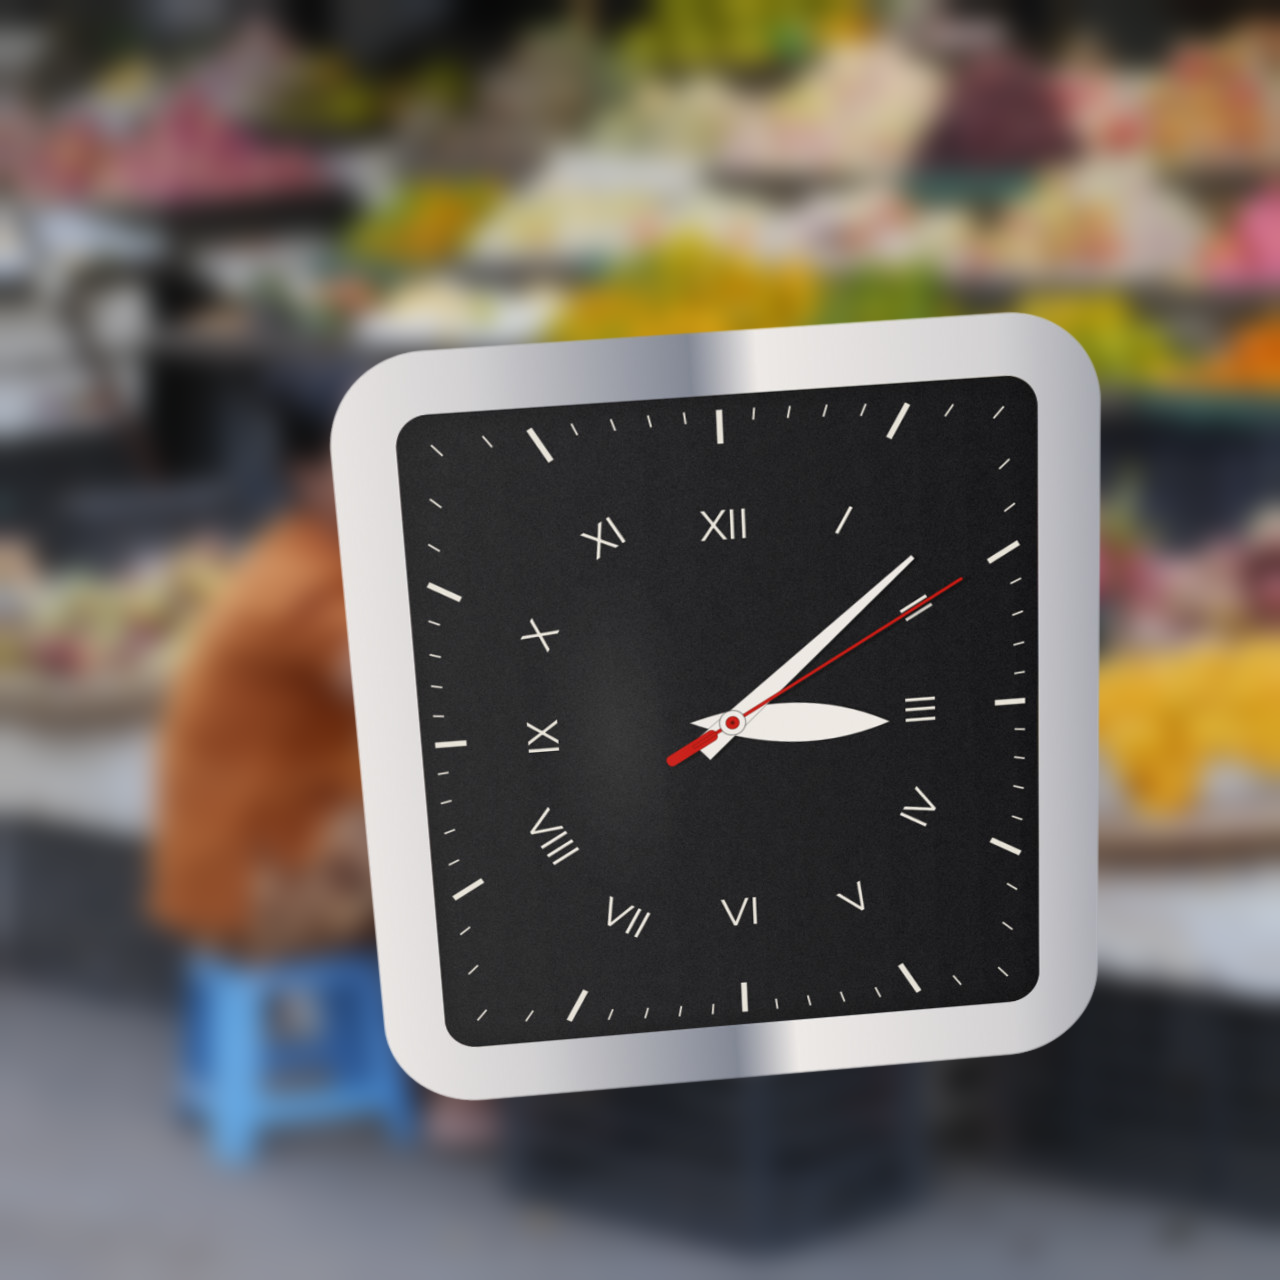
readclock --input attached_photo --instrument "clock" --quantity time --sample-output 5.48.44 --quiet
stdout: 3.08.10
